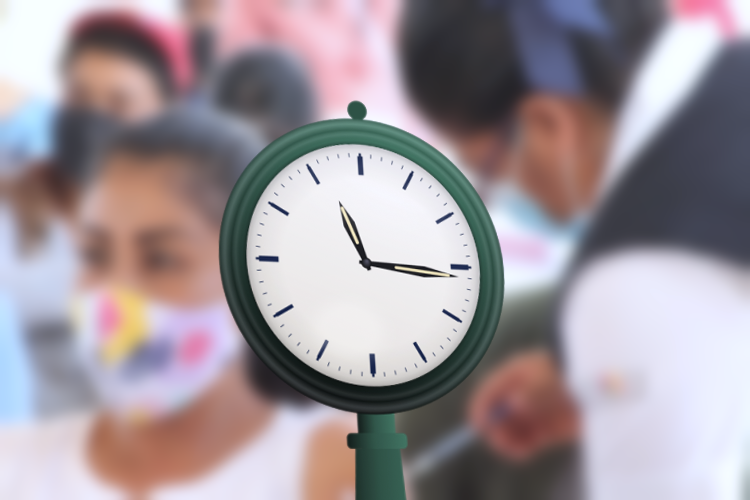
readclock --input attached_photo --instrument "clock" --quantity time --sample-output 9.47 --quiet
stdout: 11.16
